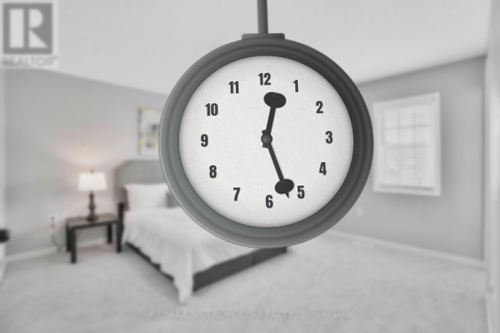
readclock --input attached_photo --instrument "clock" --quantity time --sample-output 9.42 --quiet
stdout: 12.27
